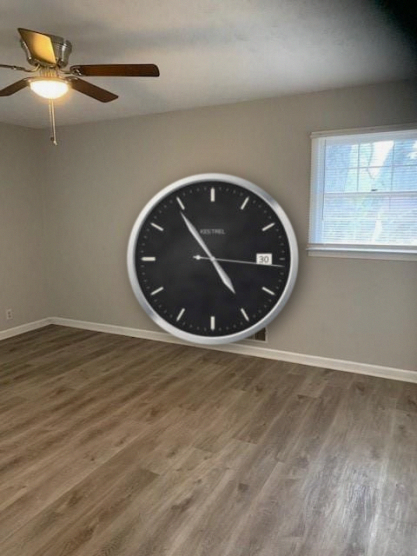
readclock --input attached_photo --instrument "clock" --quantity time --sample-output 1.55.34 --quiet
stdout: 4.54.16
